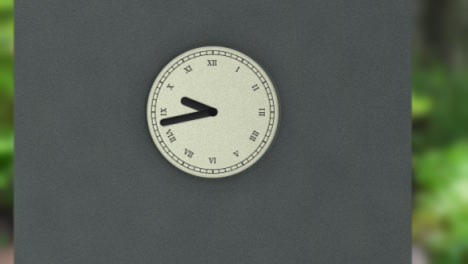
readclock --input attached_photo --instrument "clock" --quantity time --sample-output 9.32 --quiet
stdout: 9.43
